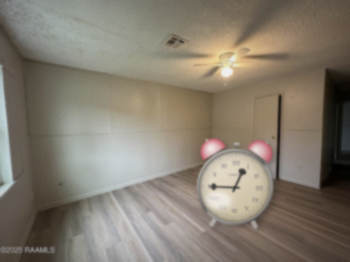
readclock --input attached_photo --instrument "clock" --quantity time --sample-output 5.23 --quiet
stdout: 12.45
